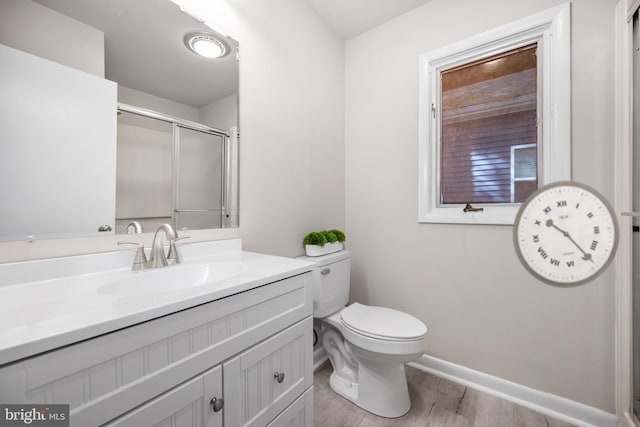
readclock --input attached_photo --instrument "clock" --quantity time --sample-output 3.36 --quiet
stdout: 10.24
